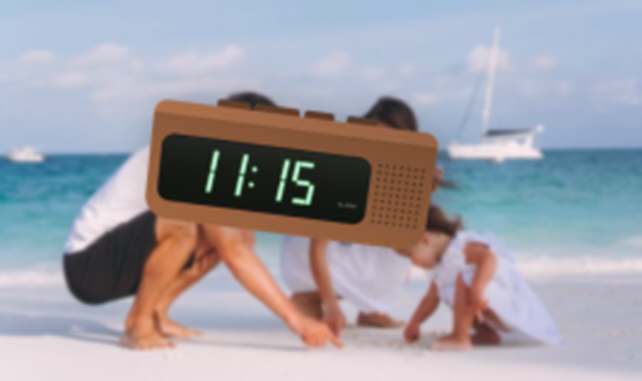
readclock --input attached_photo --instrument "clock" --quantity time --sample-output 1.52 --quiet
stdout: 11.15
